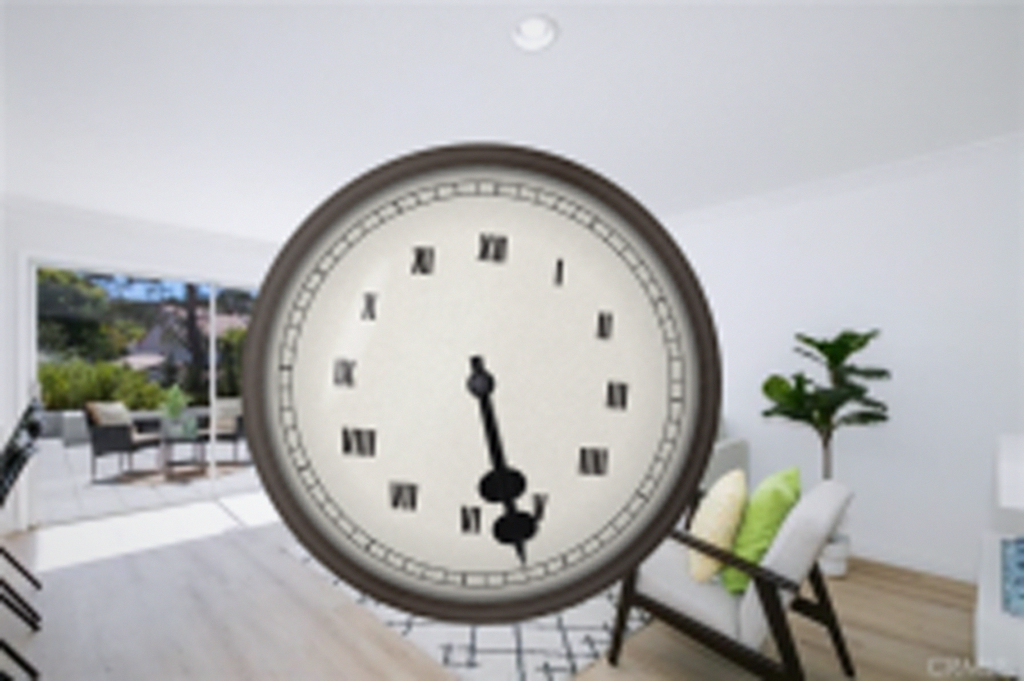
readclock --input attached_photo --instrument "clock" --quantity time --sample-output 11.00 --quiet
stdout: 5.27
